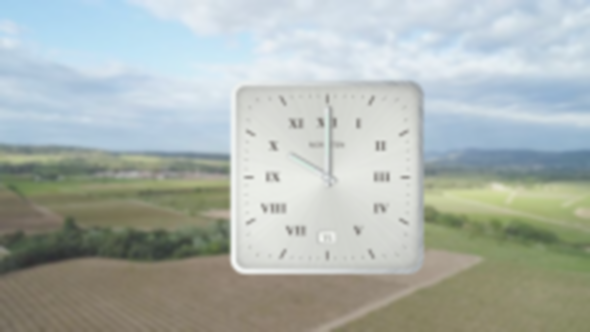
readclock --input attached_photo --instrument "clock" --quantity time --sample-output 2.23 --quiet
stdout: 10.00
